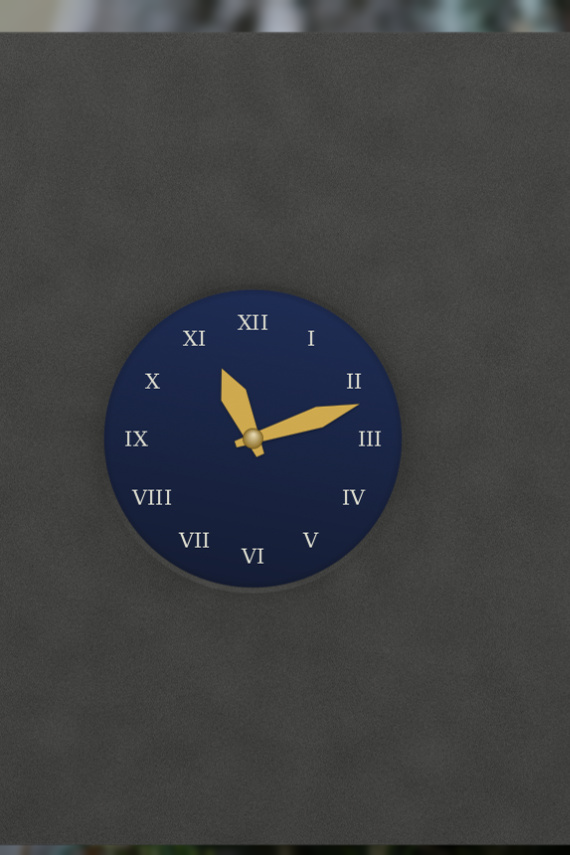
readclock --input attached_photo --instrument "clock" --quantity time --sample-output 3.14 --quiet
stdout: 11.12
